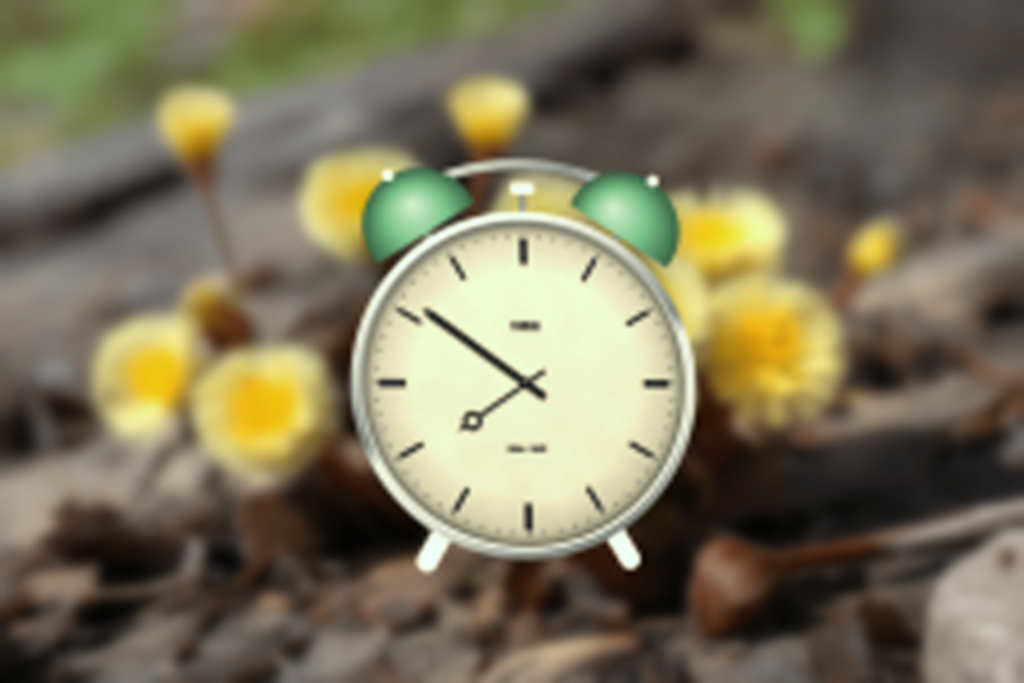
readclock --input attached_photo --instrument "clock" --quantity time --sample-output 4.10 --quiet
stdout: 7.51
